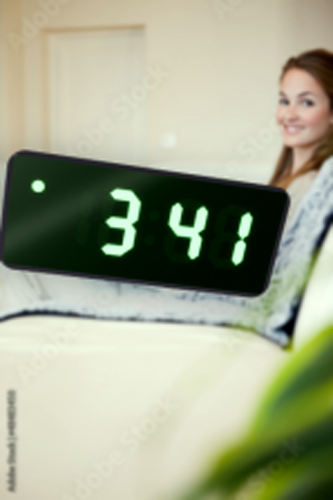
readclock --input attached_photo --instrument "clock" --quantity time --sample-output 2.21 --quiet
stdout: 3.41
